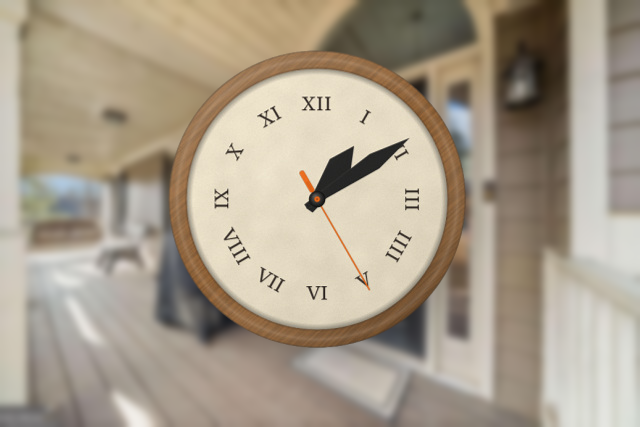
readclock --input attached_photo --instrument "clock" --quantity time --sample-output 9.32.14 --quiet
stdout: 1.09.25
